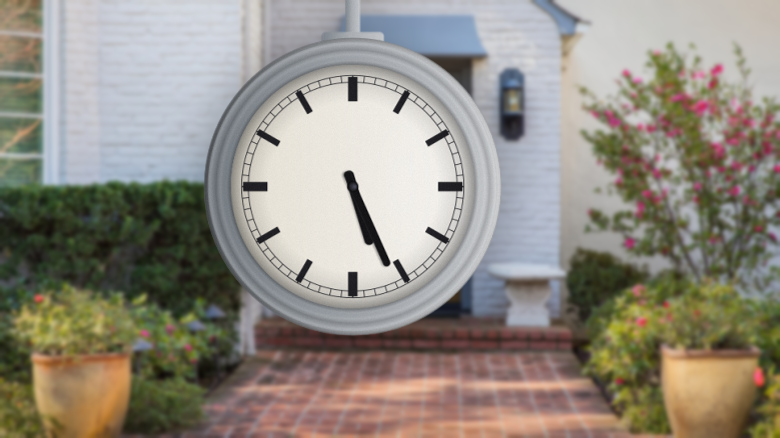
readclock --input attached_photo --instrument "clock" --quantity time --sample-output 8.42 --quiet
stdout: 5.26
